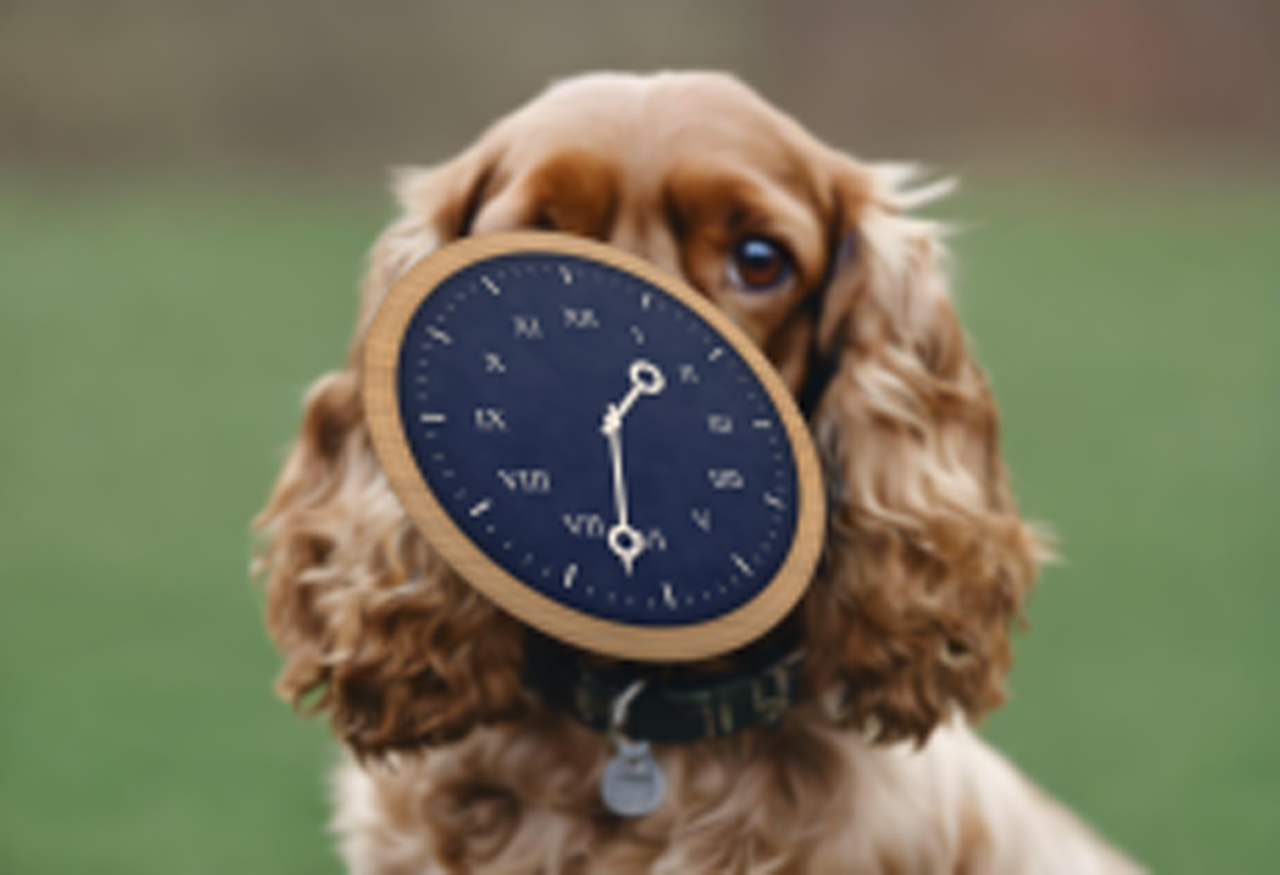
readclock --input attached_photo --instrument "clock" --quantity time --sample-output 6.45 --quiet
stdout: 1.32
